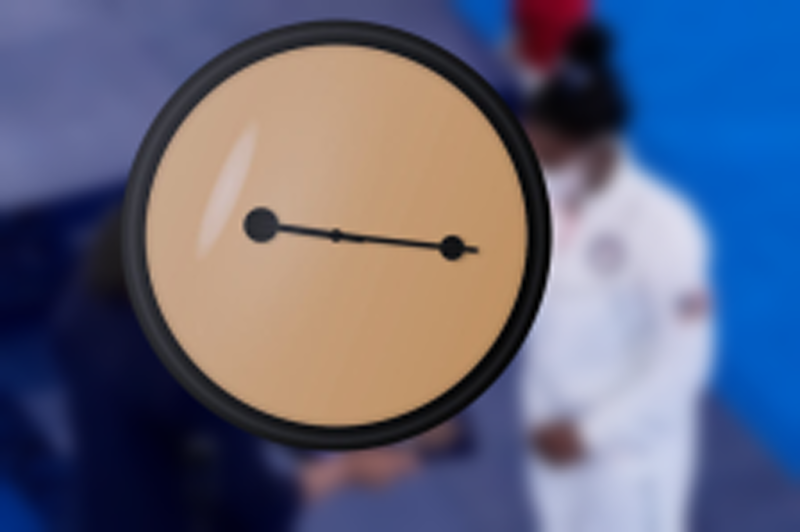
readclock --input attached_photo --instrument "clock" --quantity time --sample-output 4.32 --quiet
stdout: 9.16
